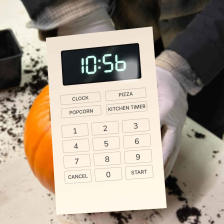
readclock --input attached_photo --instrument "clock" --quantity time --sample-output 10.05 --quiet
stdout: 10.56
